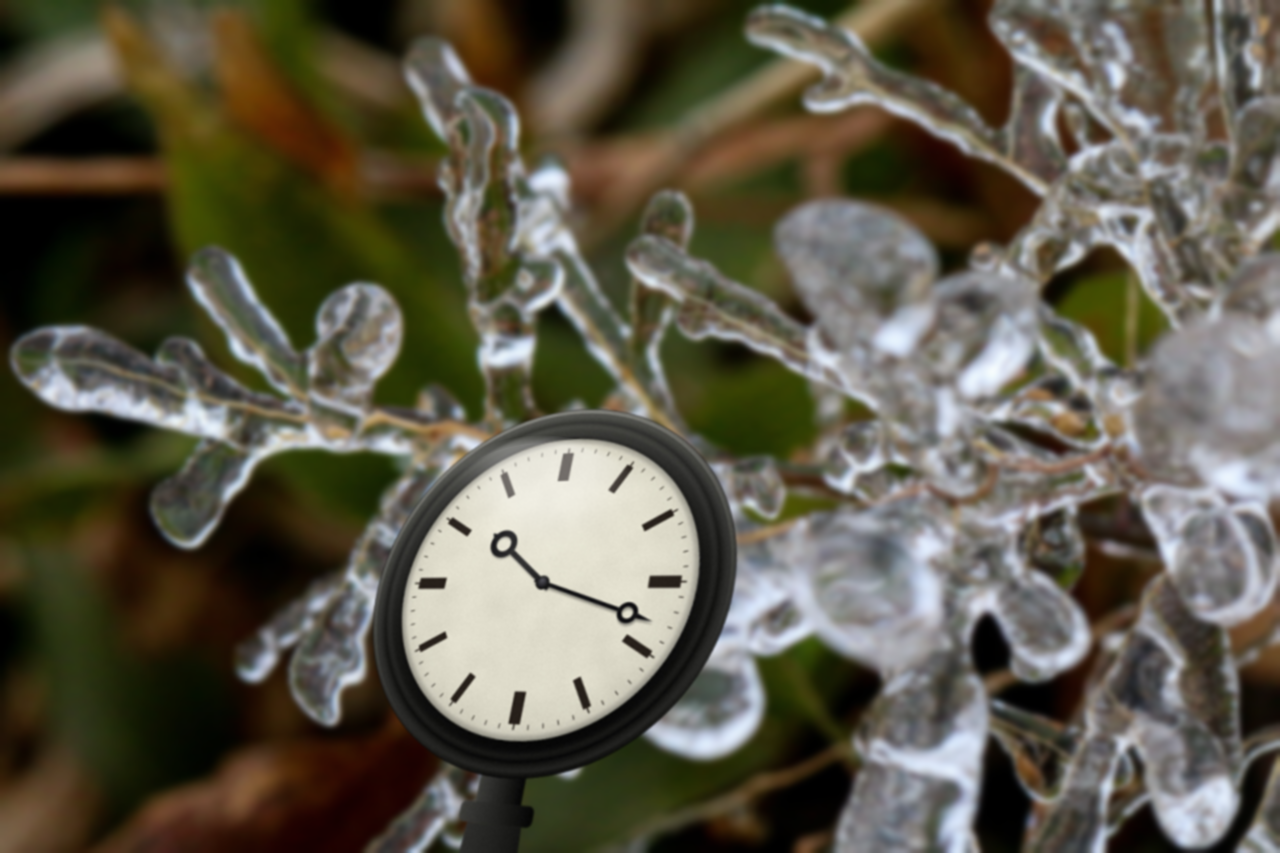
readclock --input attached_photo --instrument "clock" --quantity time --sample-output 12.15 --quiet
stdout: 10.18
